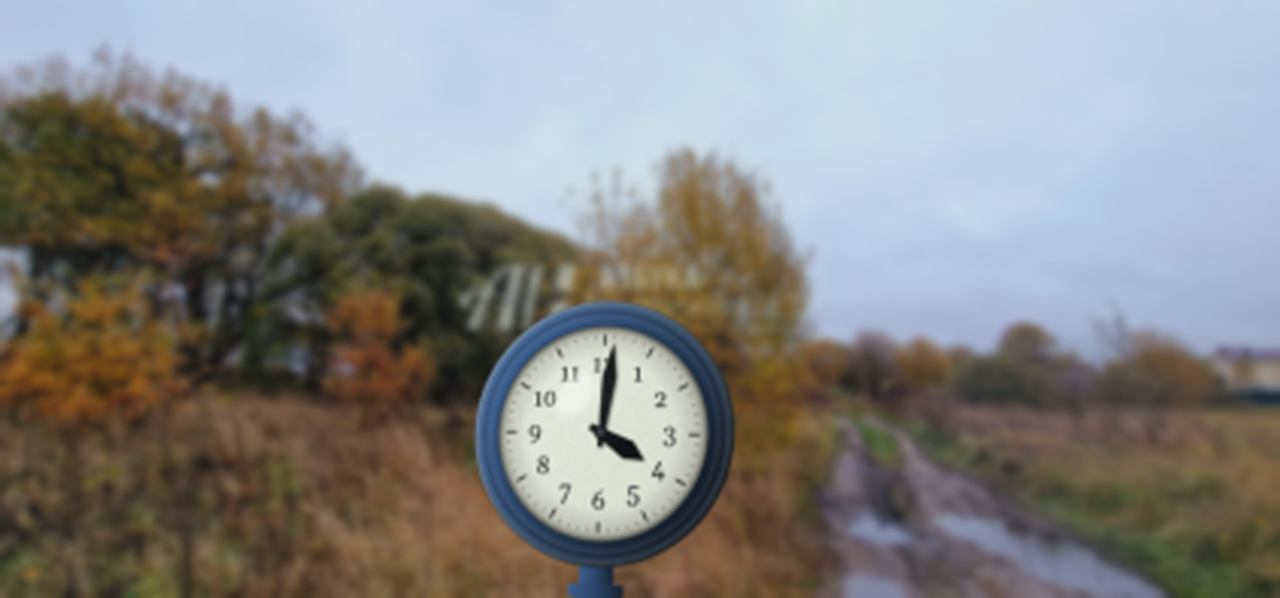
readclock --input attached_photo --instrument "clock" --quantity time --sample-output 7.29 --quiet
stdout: 4.01
